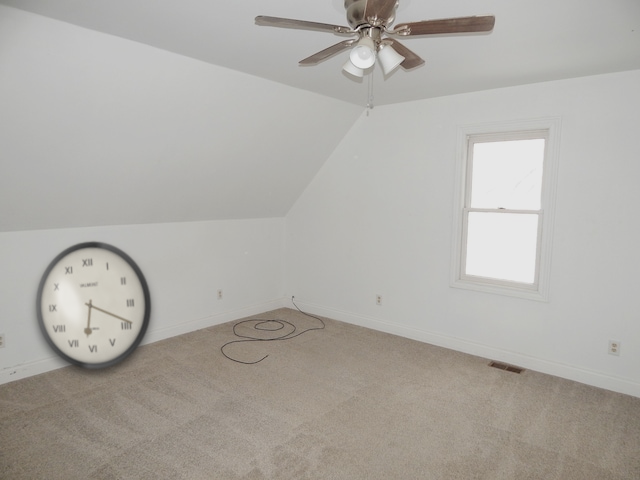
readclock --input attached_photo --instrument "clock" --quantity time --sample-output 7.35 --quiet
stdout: 6.19
